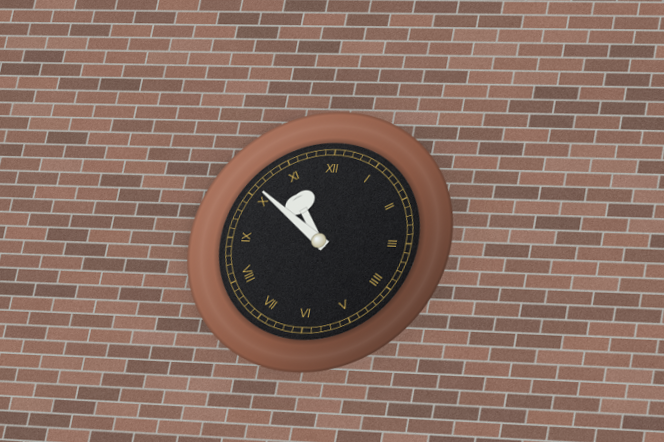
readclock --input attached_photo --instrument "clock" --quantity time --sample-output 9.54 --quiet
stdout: 10.51
